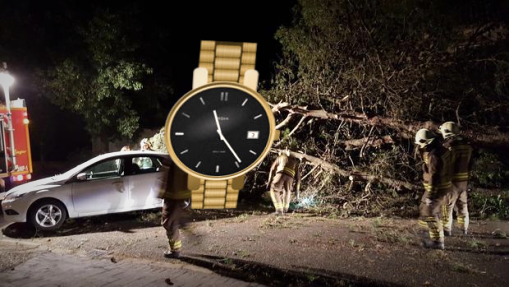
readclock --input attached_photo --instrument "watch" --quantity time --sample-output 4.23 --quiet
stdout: 11.24
